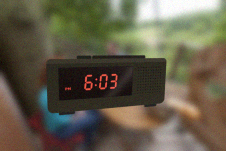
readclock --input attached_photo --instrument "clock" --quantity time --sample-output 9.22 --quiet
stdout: 6.03
